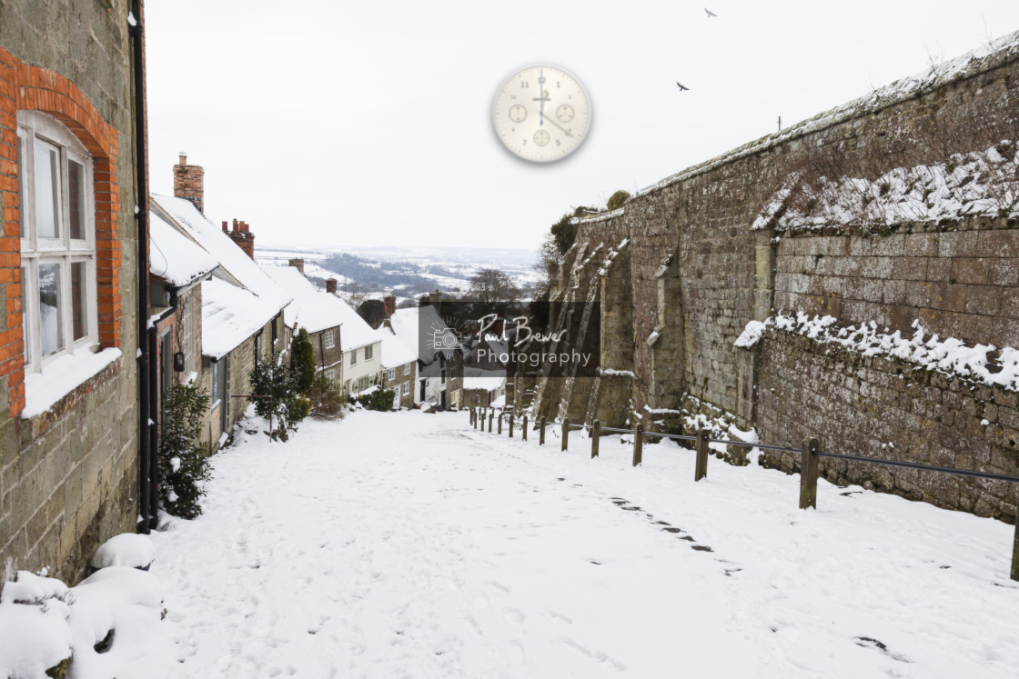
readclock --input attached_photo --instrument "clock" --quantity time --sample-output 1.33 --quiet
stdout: 12.21
